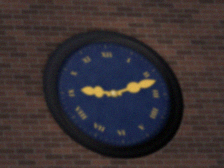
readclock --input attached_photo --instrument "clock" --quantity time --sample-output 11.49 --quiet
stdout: 9.12
